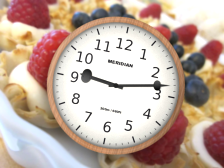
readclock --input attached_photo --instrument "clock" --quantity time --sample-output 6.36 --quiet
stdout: 9.13
